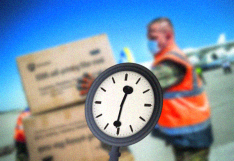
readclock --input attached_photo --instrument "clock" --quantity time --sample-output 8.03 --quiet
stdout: 12.31
